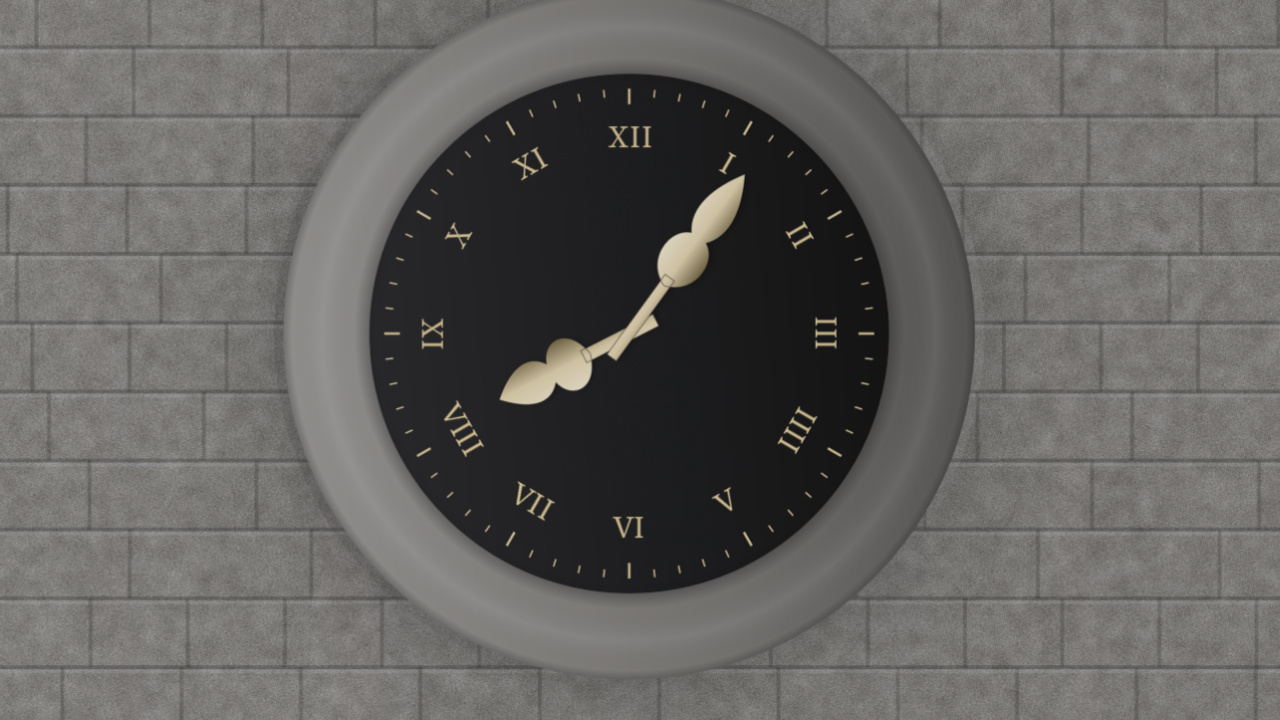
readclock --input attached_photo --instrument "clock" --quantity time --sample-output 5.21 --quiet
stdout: 8.06
